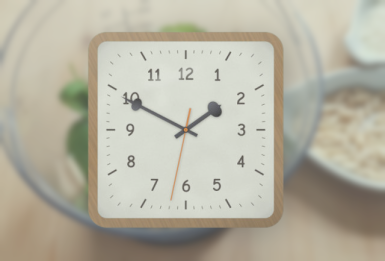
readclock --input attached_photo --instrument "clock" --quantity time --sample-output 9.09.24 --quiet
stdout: 1.49.32
